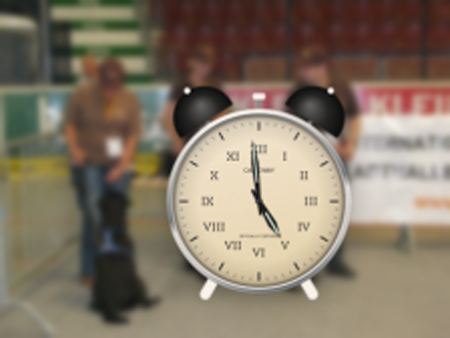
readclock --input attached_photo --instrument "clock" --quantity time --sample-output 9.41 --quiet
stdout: 4.59
